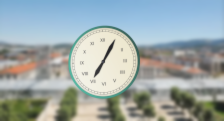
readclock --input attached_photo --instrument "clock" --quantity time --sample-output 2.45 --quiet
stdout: 7.05
